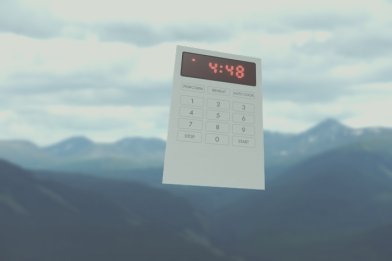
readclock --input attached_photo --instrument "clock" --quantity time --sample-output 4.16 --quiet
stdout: 4.48
